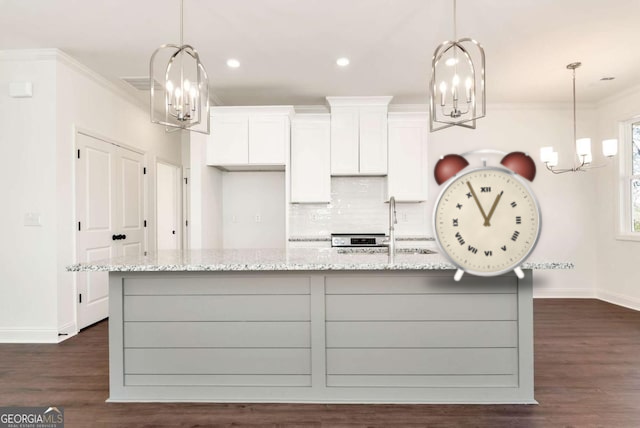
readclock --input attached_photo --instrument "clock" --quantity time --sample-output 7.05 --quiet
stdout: 12.56
